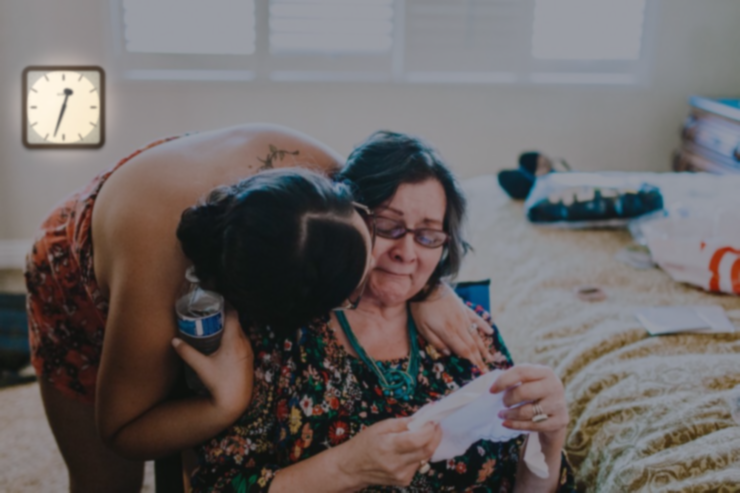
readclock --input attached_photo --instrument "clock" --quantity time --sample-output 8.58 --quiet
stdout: 12.33
